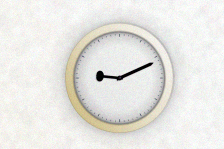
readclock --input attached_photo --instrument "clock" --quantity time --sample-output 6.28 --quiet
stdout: 9.11
